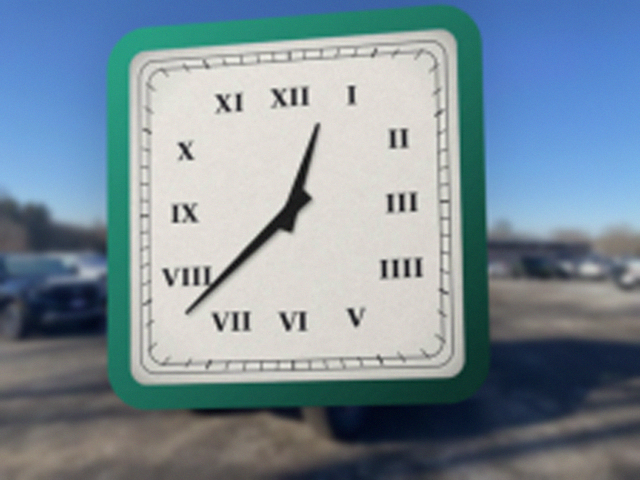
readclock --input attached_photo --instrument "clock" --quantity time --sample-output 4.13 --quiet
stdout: 12.38
